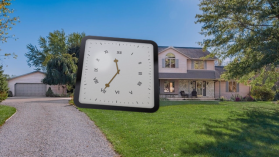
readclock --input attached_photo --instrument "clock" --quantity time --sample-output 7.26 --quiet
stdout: 11.35
